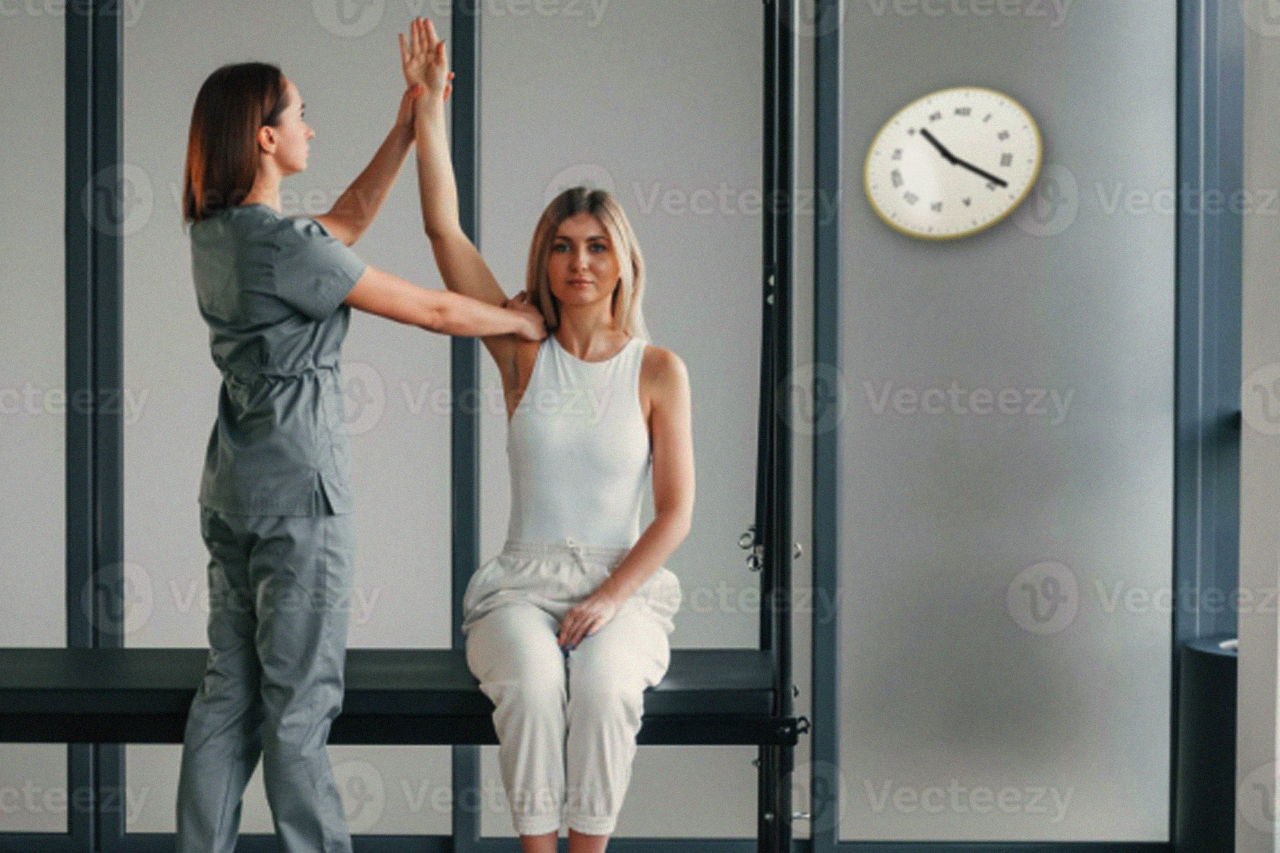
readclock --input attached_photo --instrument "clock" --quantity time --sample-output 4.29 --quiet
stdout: 10.19
